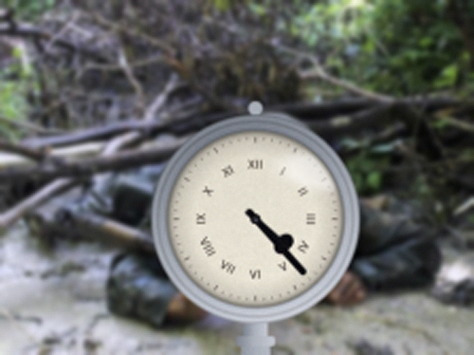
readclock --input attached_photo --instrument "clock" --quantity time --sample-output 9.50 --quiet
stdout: 4.23
